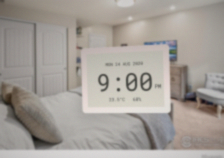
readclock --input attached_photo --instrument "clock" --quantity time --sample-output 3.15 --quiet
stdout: 9.00
